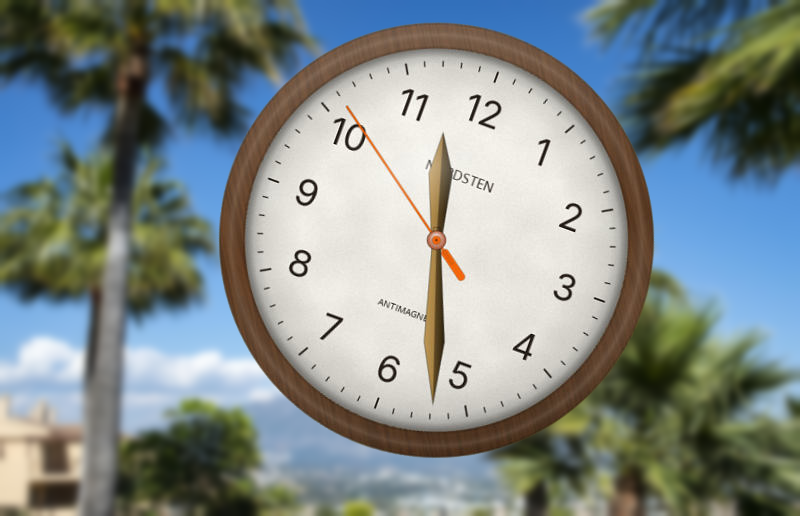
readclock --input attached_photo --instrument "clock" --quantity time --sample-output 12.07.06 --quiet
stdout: 11.26.51
